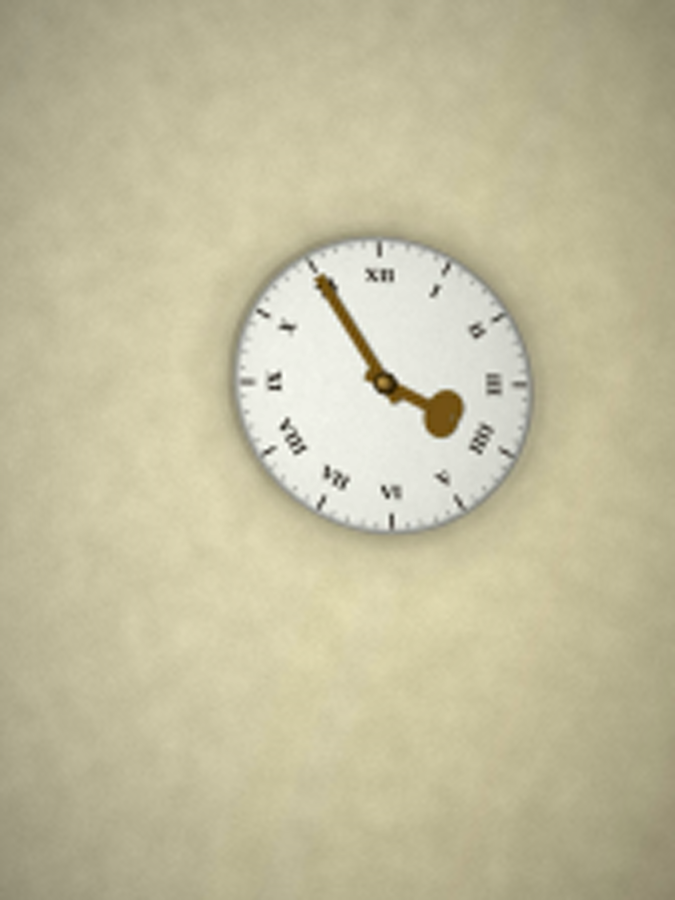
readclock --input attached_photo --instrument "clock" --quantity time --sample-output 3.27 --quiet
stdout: 3.55
